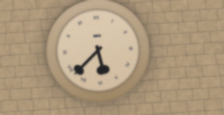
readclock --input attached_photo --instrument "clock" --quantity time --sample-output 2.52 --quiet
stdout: 5.38
